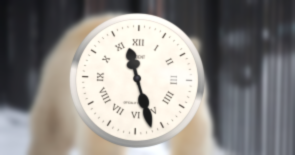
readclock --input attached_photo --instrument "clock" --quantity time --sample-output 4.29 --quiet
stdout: 11.27
